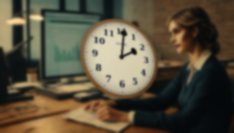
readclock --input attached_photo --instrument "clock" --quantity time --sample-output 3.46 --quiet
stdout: 2.01
